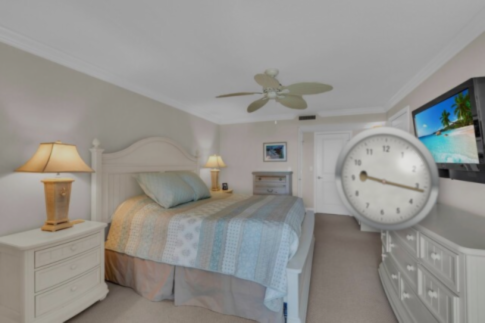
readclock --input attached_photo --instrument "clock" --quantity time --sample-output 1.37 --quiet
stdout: 9.16
